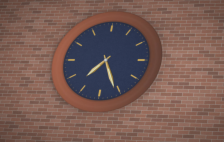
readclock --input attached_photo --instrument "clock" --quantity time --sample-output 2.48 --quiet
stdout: 7.26
